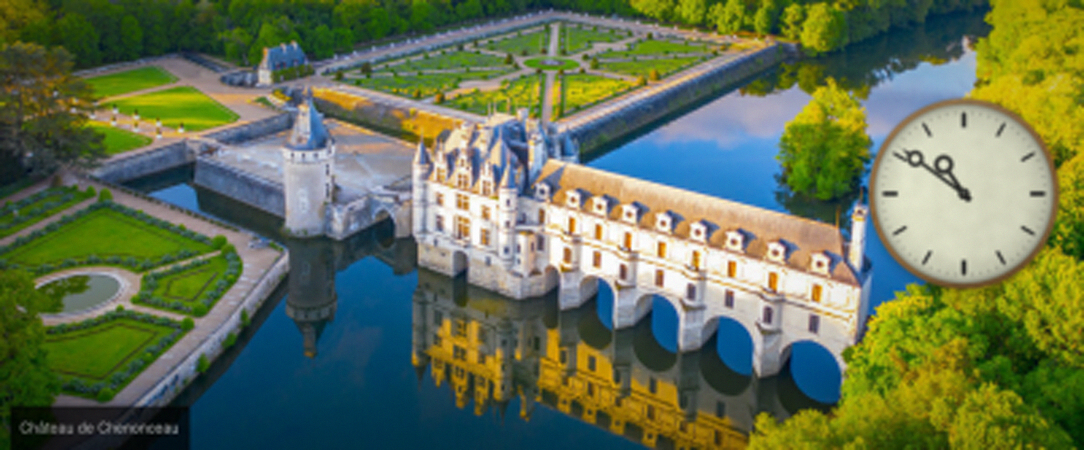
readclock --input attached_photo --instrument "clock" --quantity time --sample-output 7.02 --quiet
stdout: 10.51
